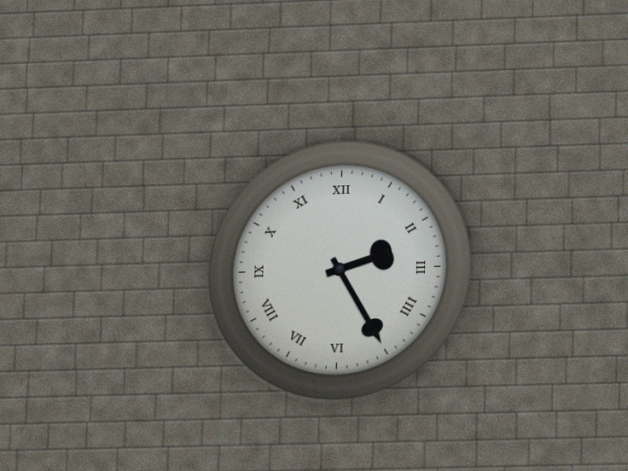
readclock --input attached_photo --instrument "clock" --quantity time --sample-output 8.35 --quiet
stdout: 2.25
